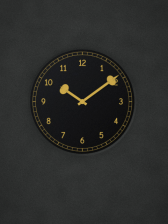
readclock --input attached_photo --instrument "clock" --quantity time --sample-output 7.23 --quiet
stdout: 10.09
